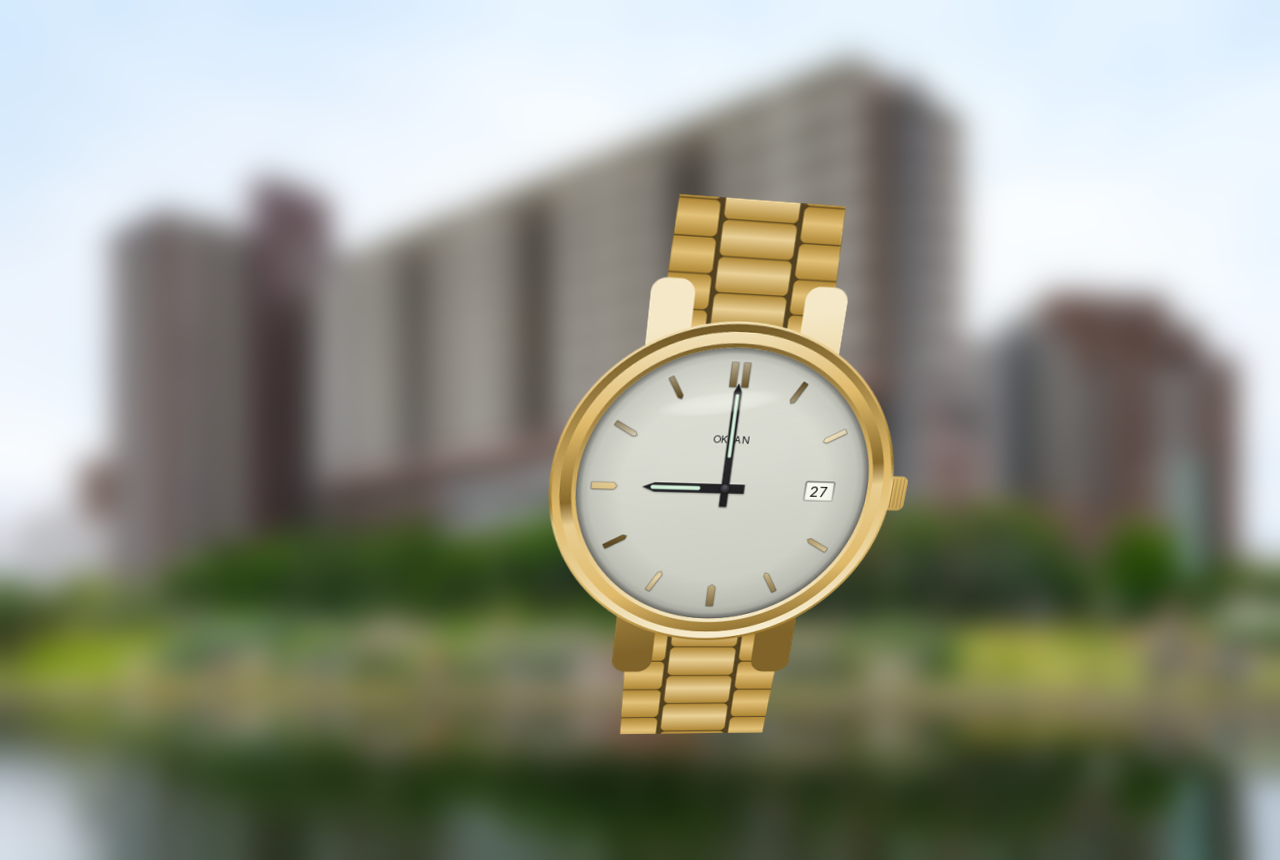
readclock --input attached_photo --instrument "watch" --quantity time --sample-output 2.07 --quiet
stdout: 9.00
